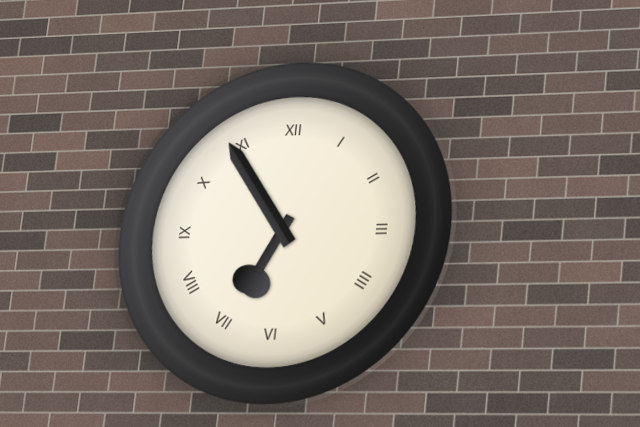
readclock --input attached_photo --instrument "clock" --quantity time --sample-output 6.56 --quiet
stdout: 6.54
